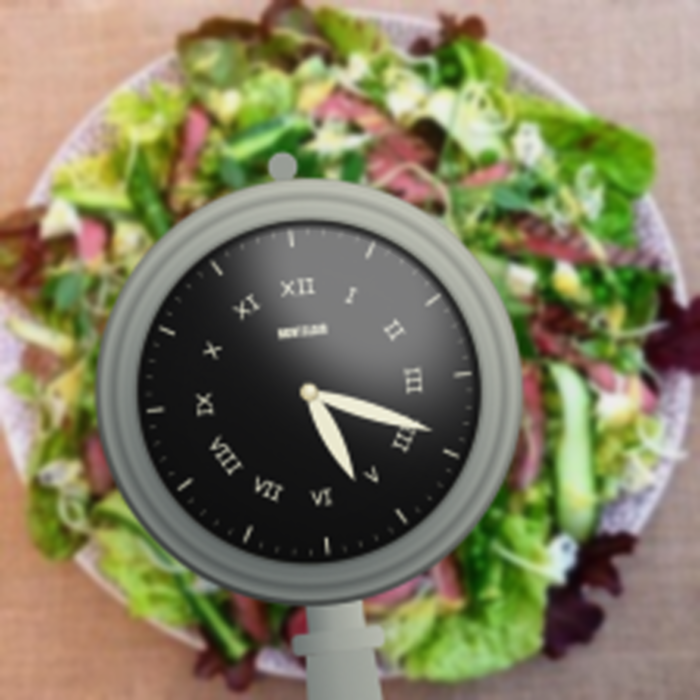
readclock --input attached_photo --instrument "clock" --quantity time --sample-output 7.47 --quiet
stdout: 5.19
